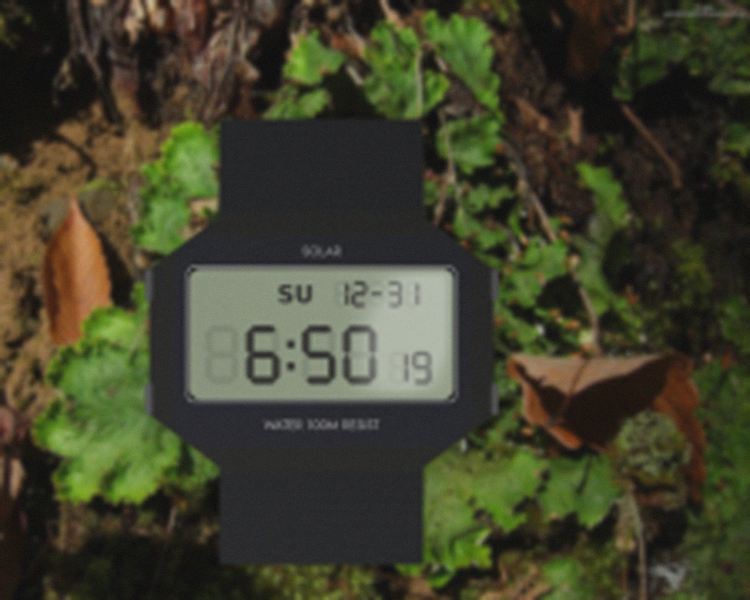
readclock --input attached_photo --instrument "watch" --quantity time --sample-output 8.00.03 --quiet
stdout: 6.50.19
